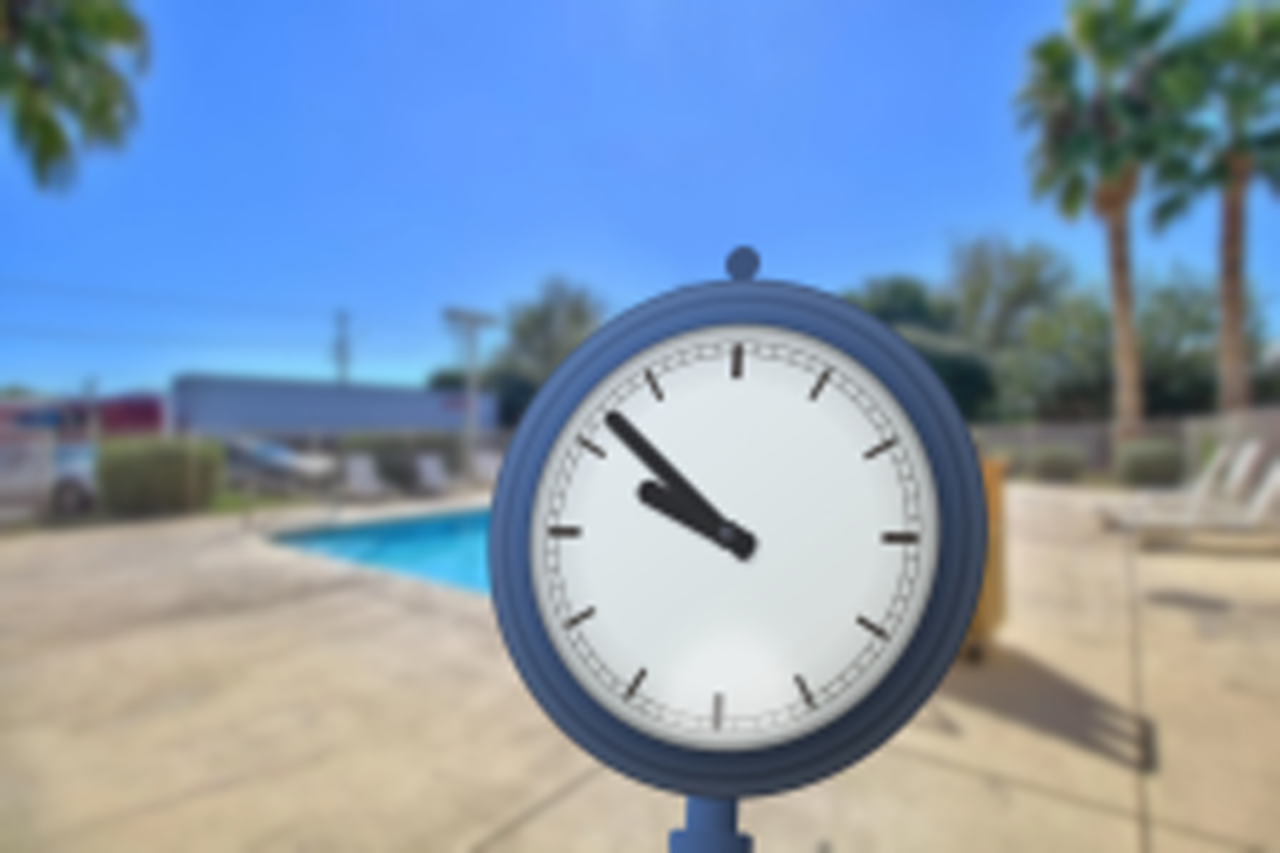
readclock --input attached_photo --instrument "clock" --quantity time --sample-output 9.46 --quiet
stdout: 9.52
